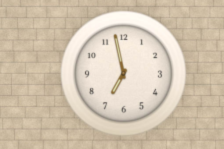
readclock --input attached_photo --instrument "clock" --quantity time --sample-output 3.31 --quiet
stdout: 6.58
